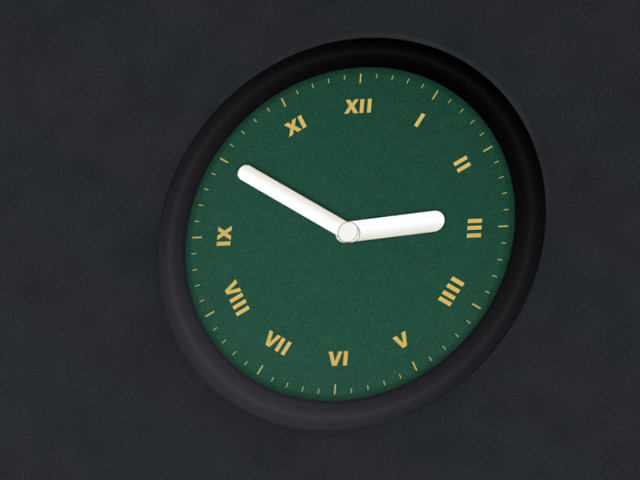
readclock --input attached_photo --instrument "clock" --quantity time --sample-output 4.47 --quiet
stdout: 2.50
